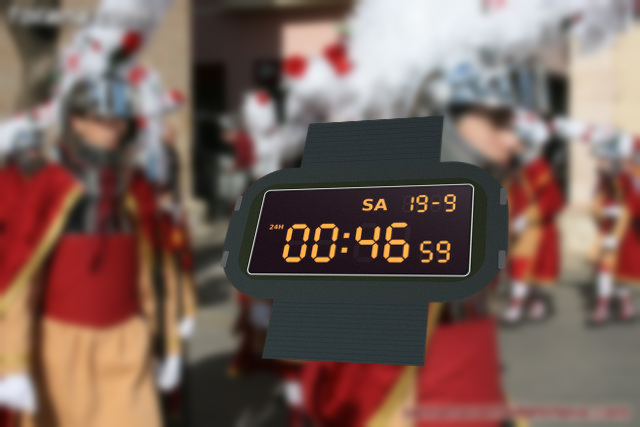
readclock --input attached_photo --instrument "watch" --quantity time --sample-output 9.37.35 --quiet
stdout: 0.46.59
